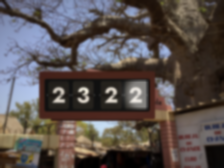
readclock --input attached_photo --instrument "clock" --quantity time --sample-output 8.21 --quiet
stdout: 23.22
